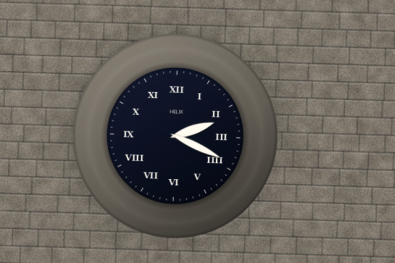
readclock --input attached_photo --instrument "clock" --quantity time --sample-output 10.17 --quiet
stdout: 2.19
